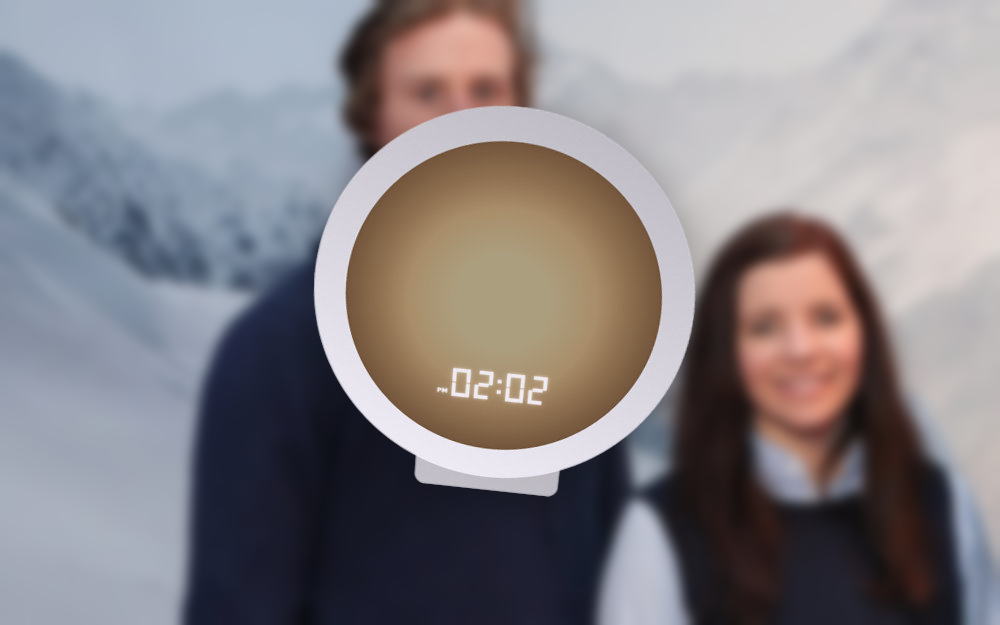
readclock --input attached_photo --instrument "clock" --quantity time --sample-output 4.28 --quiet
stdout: 2.02
